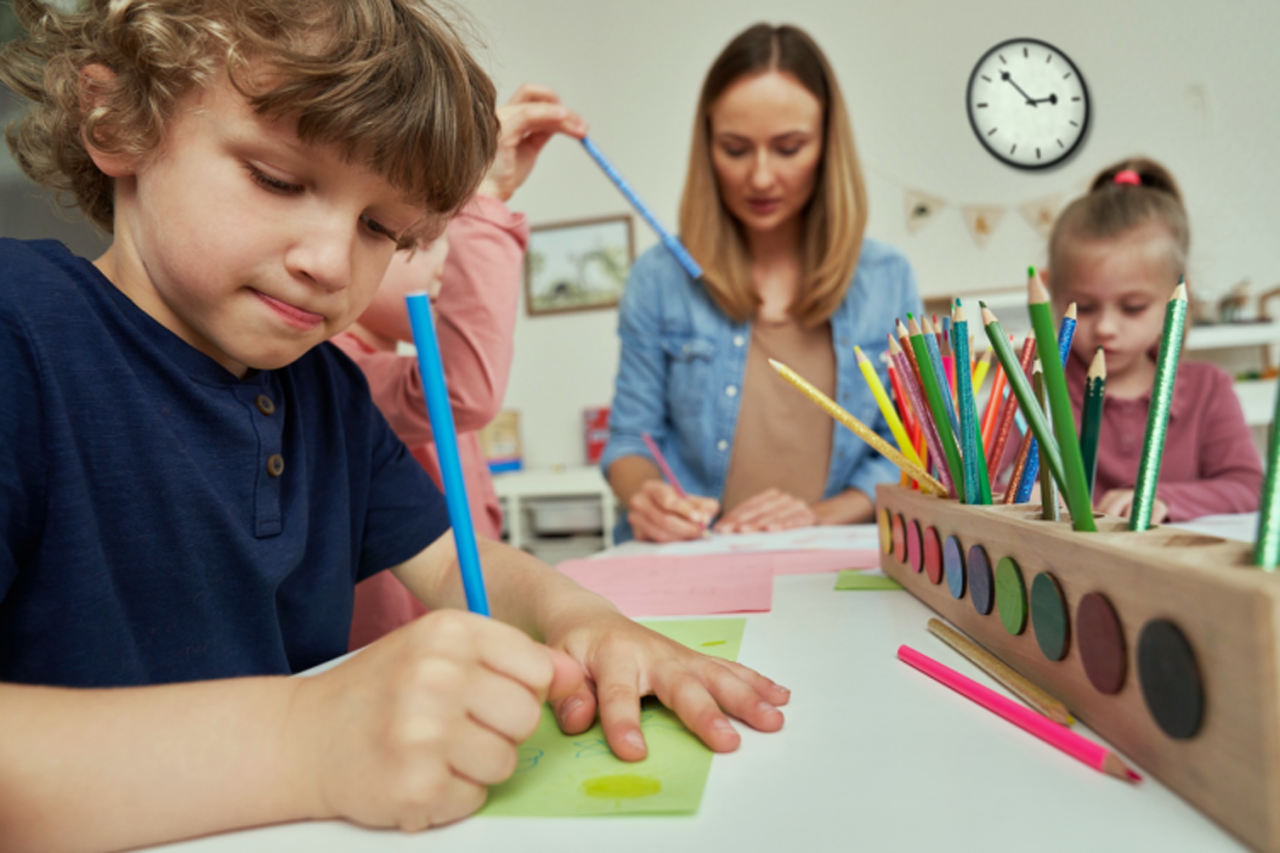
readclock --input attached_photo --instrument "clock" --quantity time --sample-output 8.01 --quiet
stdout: 2.53
